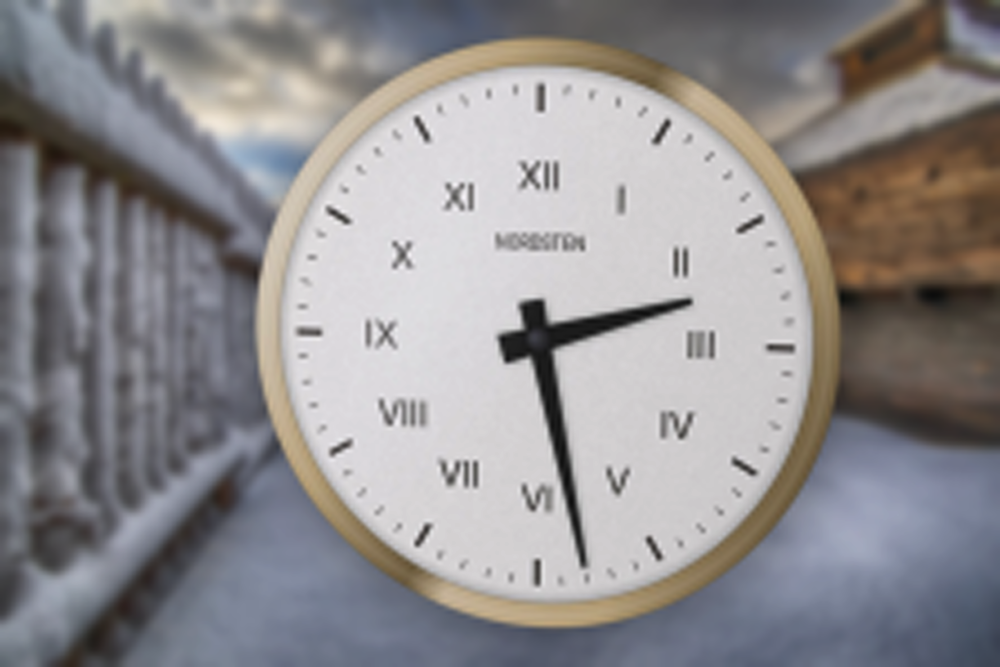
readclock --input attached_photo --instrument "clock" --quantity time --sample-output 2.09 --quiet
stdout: 2.28
